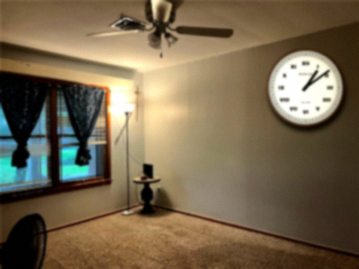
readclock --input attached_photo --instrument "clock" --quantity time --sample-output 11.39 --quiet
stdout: 1.09
